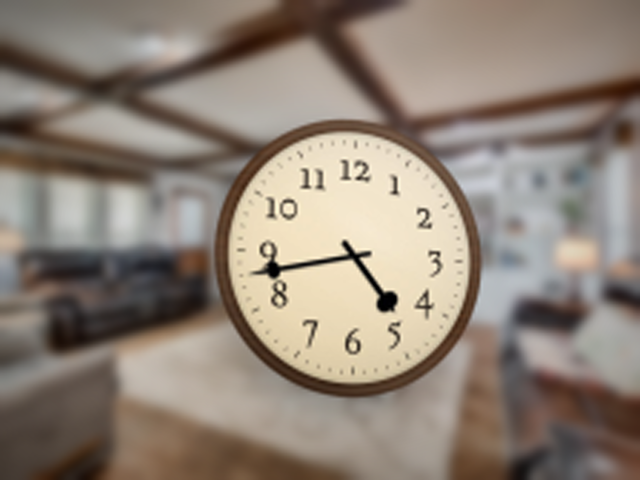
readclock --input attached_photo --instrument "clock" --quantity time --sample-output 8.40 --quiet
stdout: 4.43
